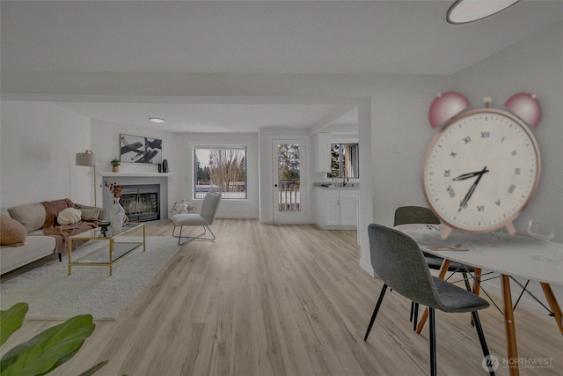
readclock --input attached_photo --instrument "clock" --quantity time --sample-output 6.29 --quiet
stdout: 8.35
